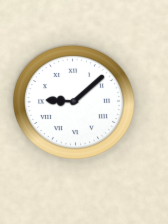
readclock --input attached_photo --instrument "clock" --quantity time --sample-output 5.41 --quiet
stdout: 9.08
